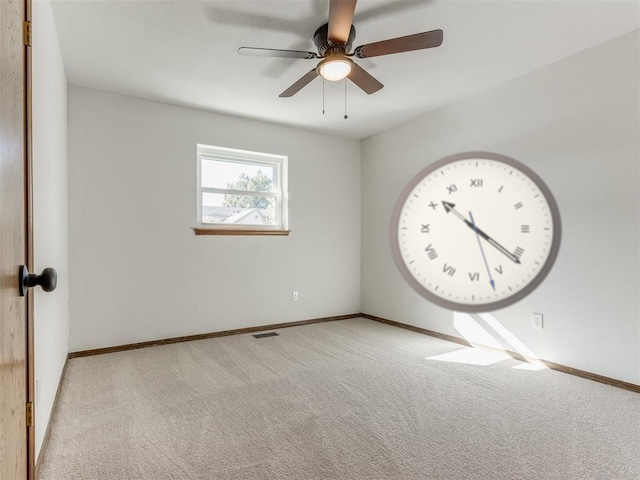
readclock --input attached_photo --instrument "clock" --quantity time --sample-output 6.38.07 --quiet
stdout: 10.21.27
